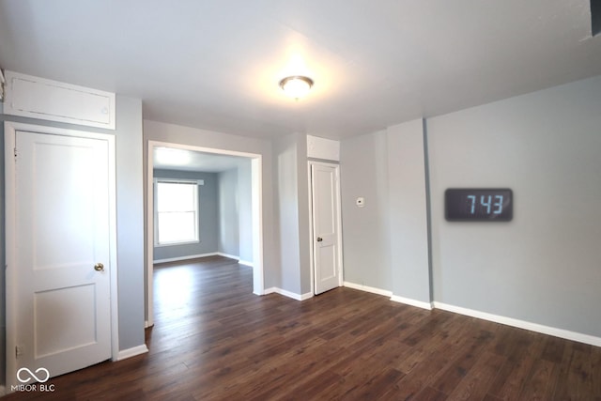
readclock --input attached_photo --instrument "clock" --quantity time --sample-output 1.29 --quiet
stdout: 7.43
